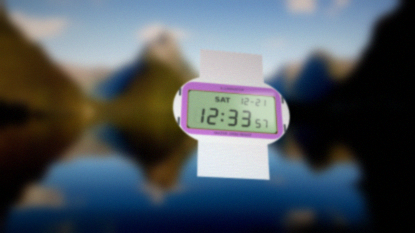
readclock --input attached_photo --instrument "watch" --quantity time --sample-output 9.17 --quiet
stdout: 12.33
